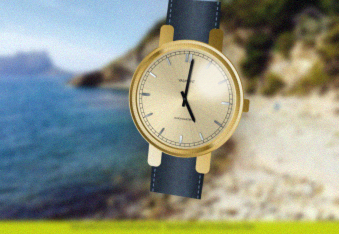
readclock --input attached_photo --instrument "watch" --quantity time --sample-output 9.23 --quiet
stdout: 5.01
